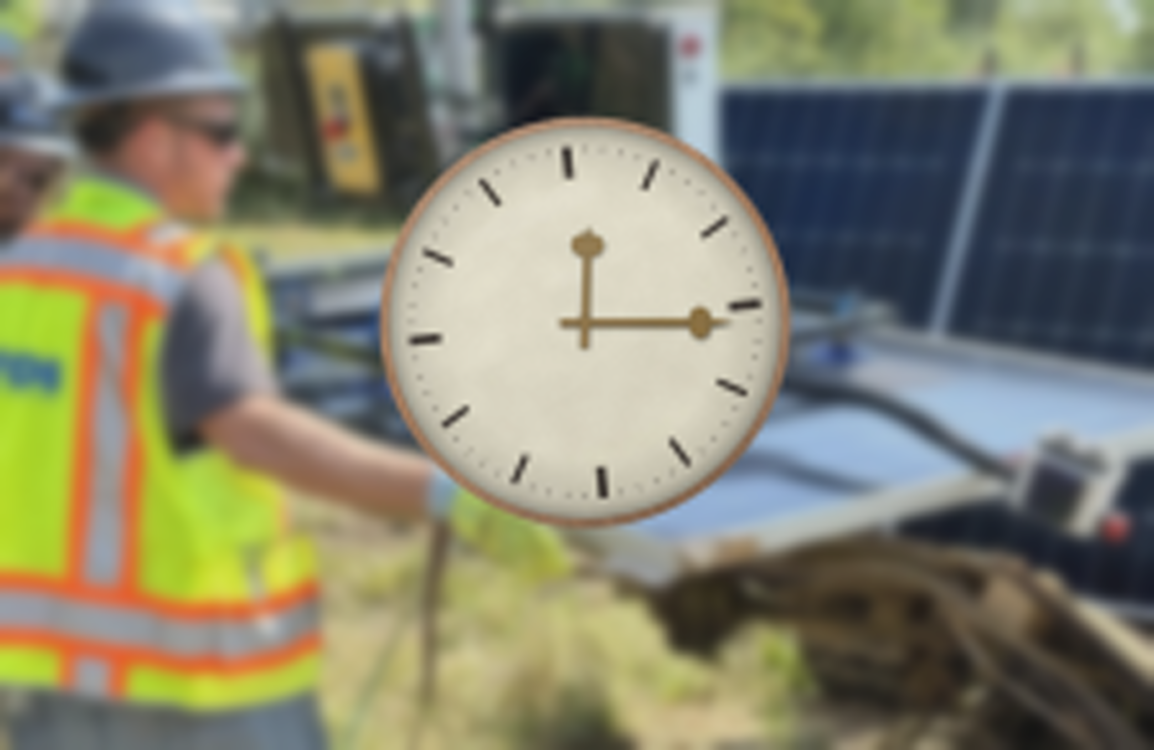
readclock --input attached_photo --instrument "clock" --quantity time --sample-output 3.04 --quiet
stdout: 12.16
